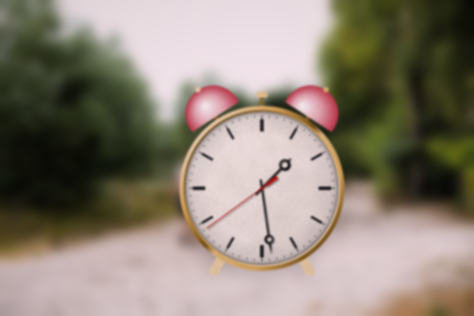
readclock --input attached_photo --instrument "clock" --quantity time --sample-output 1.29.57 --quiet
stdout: 1.28.39
